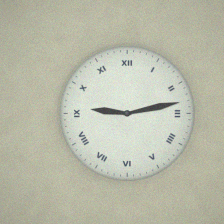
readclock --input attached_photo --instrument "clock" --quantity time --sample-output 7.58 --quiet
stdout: 9.13
